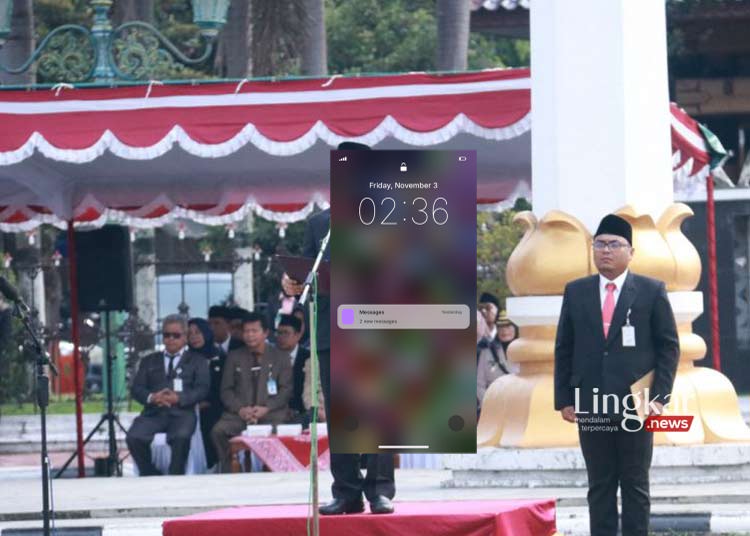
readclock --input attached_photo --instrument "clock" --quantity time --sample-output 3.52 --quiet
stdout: 2.36
